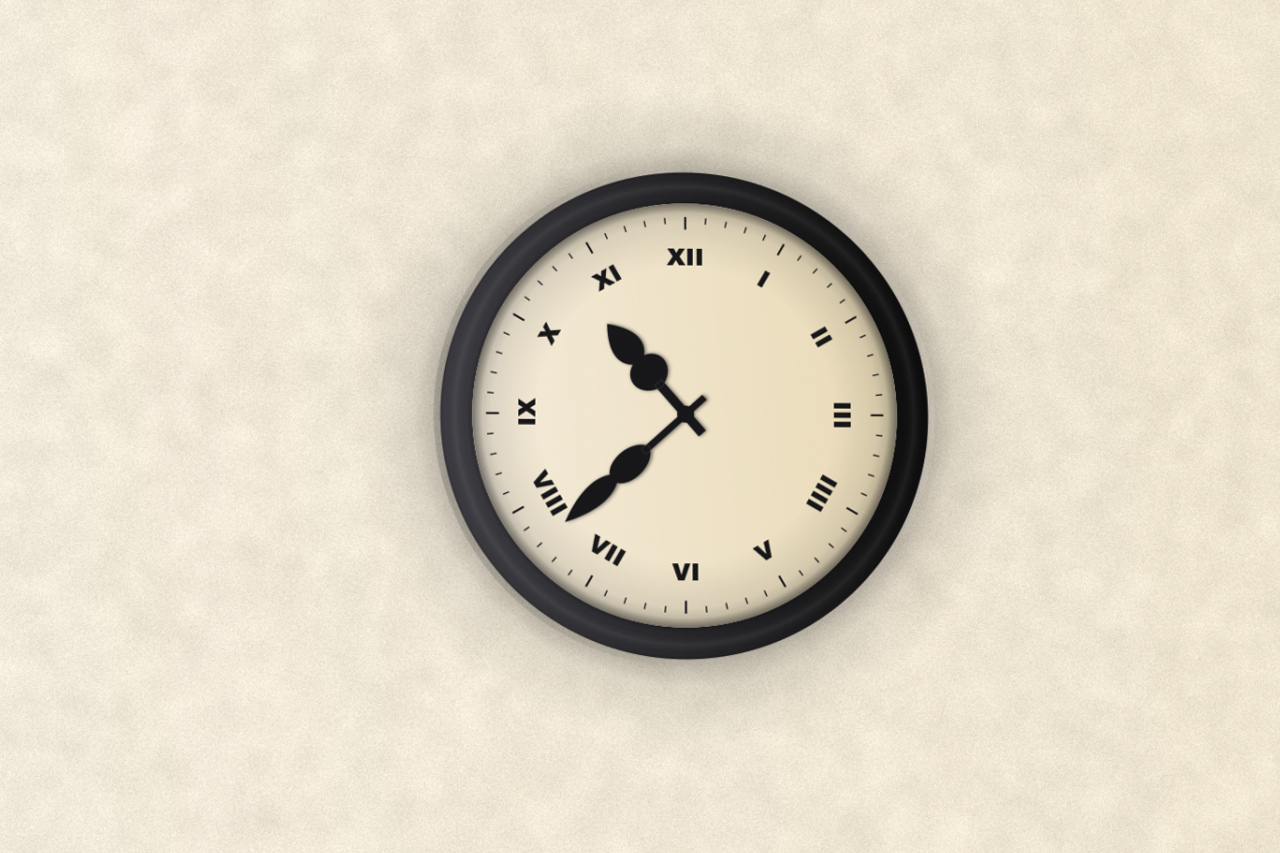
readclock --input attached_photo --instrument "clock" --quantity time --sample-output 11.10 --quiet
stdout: 10.38
